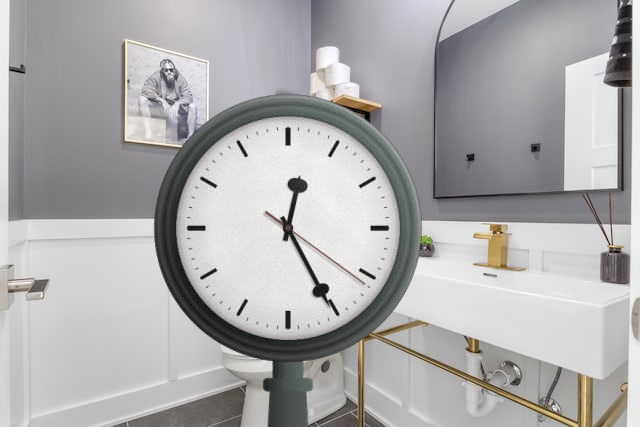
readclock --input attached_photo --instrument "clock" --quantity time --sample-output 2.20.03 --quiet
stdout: 12.25.21
